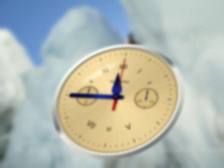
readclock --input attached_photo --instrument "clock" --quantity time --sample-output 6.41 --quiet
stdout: 11.45
